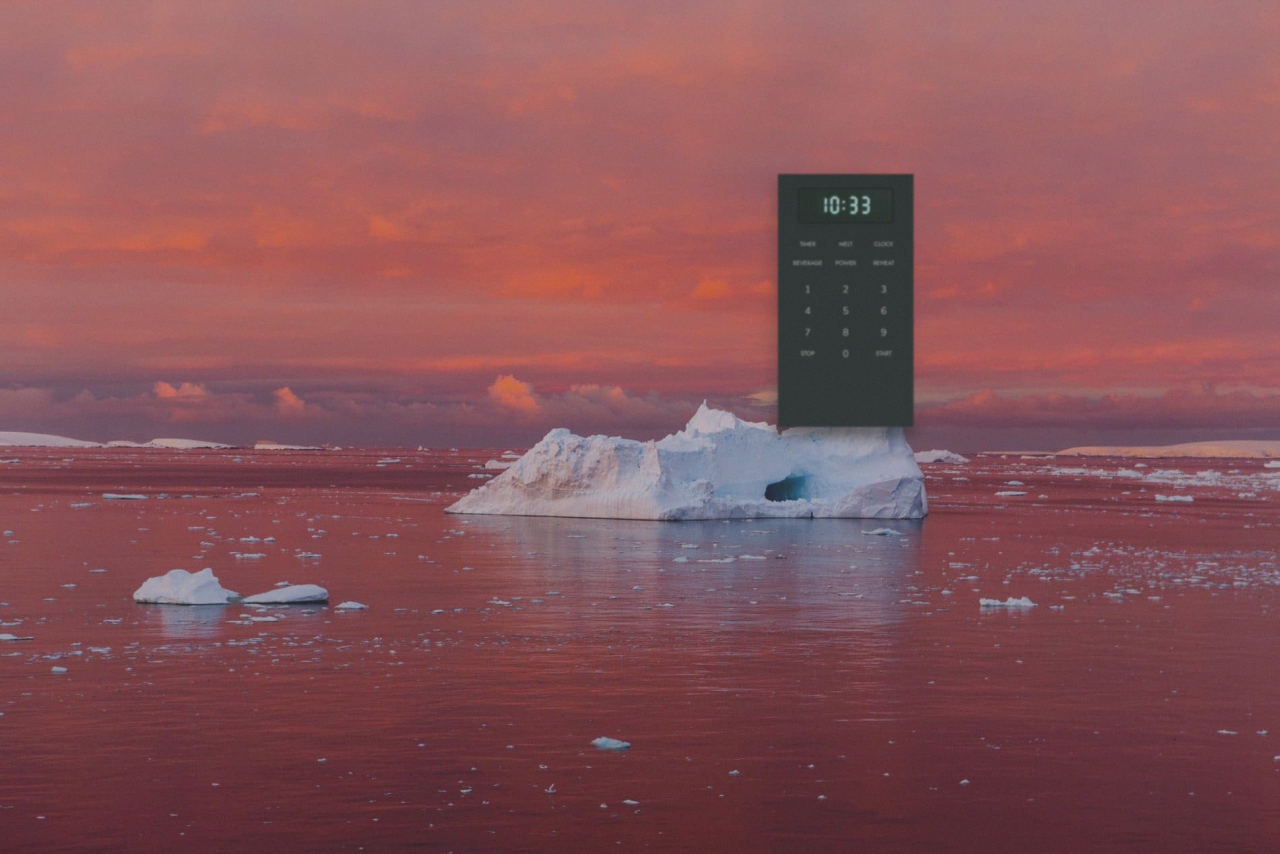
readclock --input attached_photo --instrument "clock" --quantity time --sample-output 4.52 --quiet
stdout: 10.33
